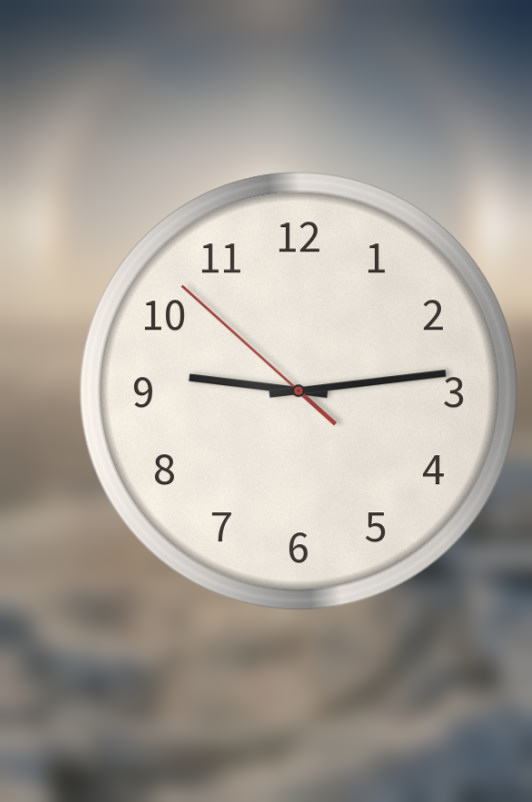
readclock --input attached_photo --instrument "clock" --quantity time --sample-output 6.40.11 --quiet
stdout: 9.13.52
